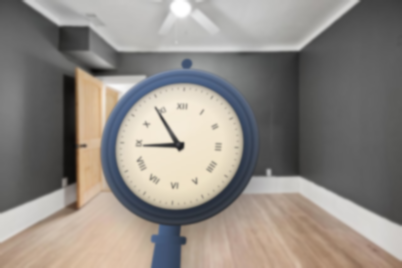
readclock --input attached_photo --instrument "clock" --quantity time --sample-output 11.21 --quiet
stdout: 8.54
